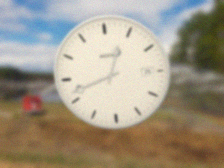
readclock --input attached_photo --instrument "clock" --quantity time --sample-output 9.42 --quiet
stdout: 12.42
